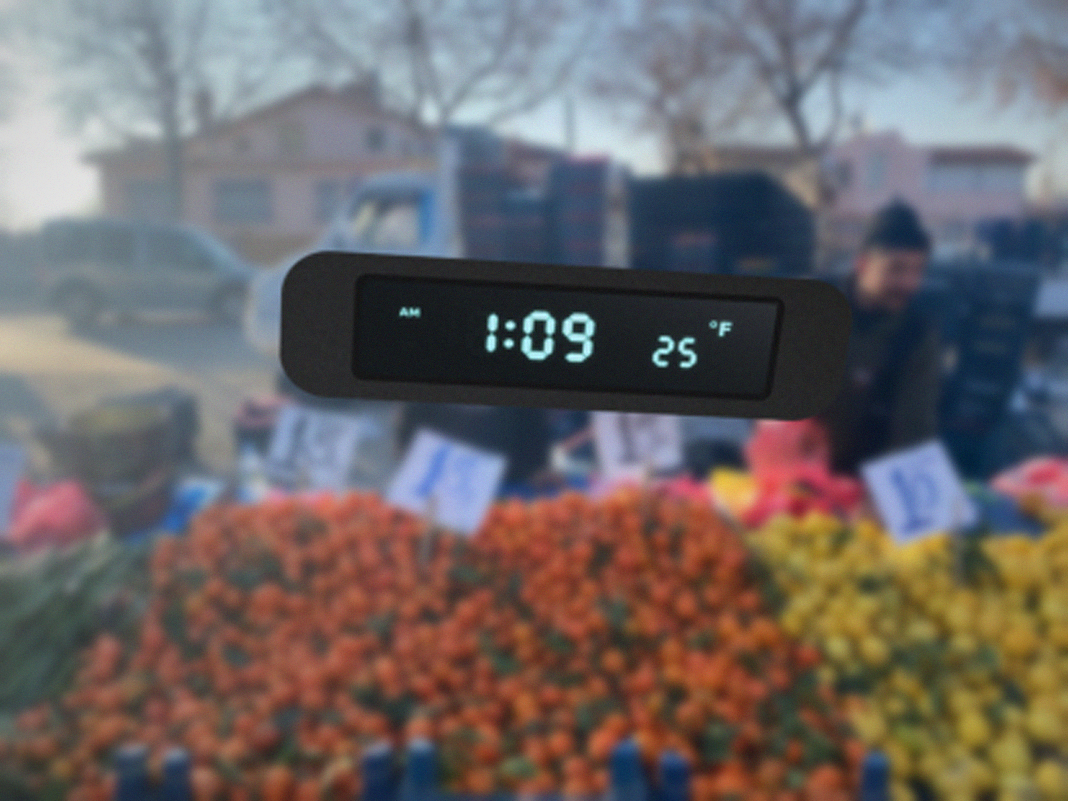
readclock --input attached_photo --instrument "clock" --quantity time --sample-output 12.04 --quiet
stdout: 1.09
